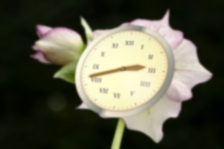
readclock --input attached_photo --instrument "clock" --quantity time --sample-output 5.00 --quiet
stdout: 2.42
